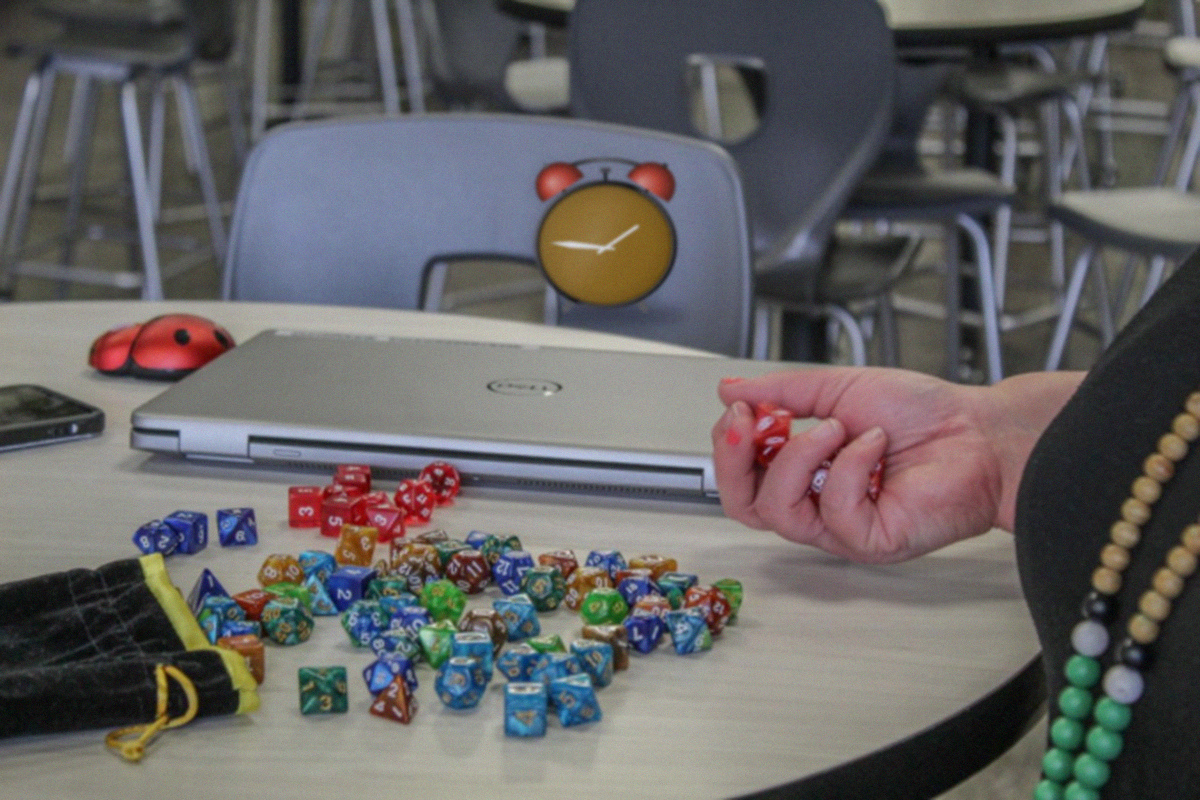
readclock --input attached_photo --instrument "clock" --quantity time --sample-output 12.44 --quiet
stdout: 1.46
